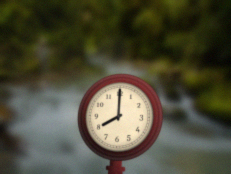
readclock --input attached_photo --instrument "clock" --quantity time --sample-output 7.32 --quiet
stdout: 8.00
